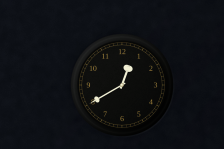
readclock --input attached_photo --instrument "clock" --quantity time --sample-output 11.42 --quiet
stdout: 12.40
